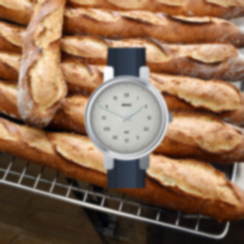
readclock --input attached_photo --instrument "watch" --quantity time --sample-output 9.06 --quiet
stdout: 1.49
